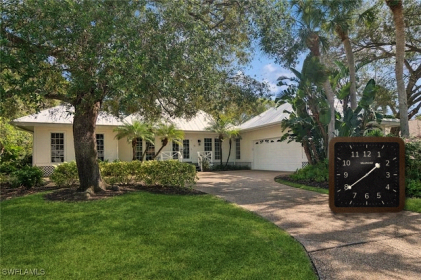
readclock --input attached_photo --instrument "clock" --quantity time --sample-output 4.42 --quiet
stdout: 1.39
